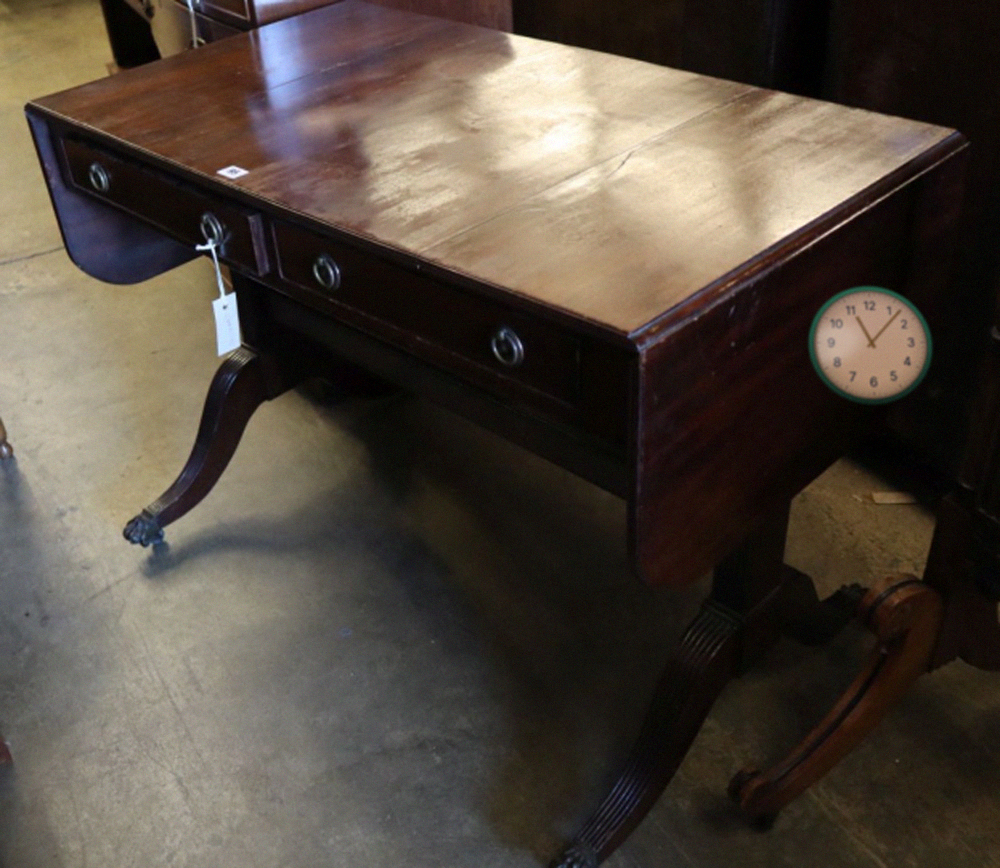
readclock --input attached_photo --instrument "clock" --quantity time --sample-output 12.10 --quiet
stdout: 11.07
